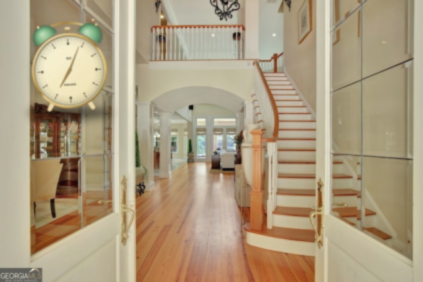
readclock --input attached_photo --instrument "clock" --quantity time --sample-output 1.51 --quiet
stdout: 7.04
